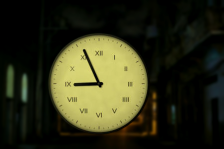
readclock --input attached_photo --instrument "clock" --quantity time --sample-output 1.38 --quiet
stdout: 8.56
